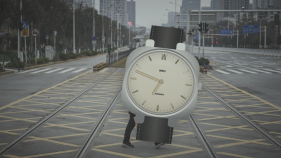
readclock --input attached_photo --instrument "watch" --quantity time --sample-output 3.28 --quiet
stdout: 6.48
